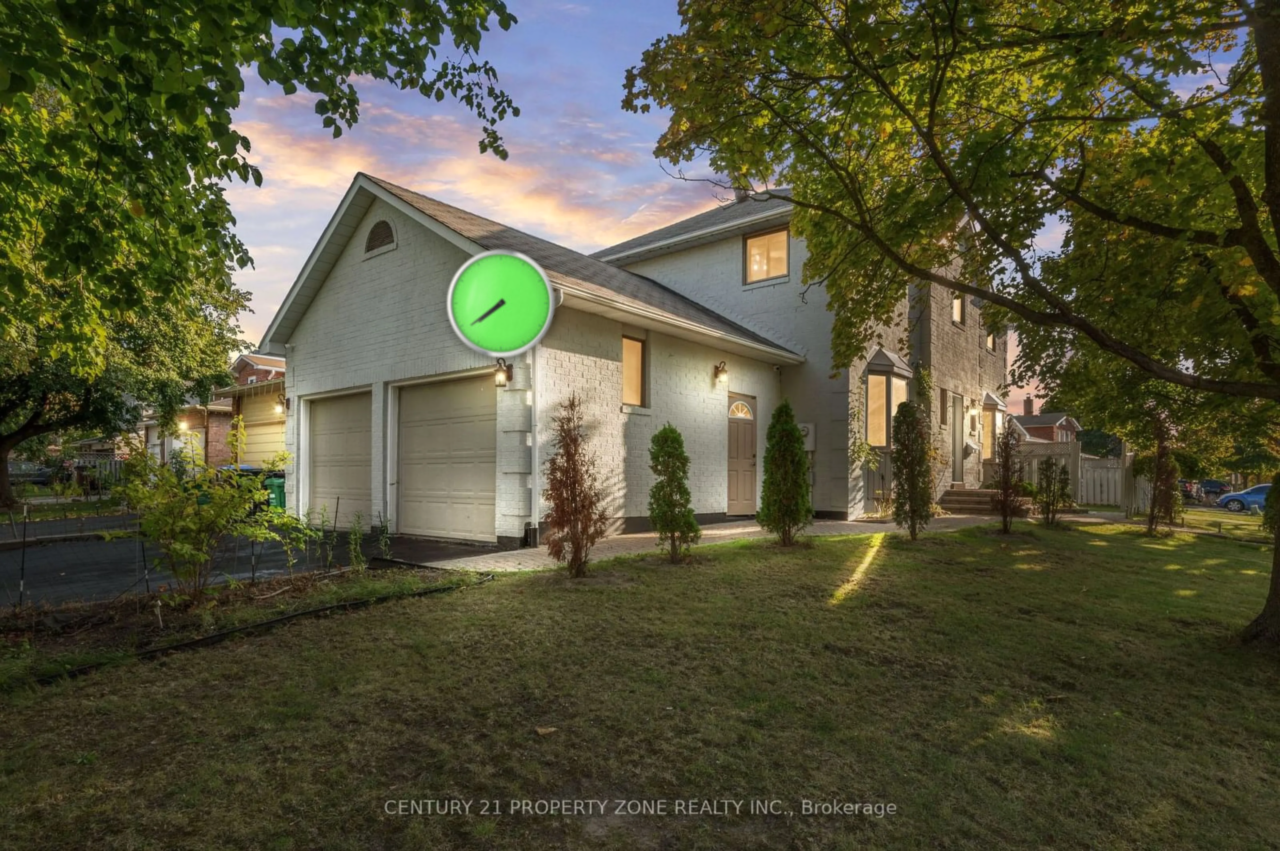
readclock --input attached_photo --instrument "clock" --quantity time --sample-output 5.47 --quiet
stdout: 7.39
